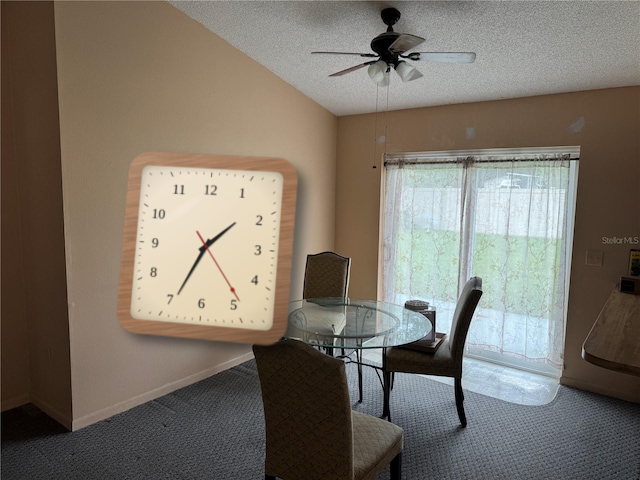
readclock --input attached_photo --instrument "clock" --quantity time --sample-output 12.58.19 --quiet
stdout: 1.34.24
